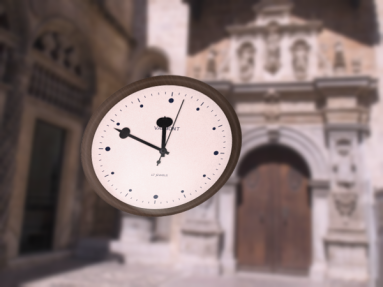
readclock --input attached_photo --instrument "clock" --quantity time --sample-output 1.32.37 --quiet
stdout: 11.49.02
